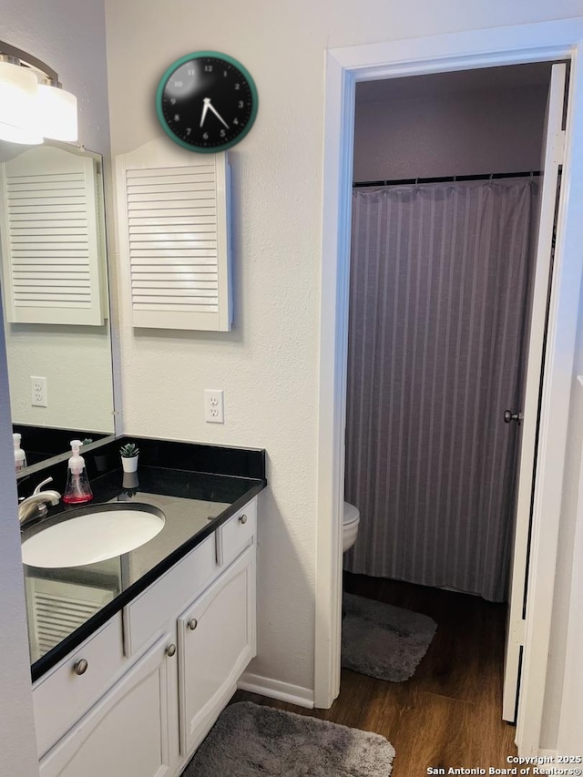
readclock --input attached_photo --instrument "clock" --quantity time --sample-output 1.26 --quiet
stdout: 6.23
